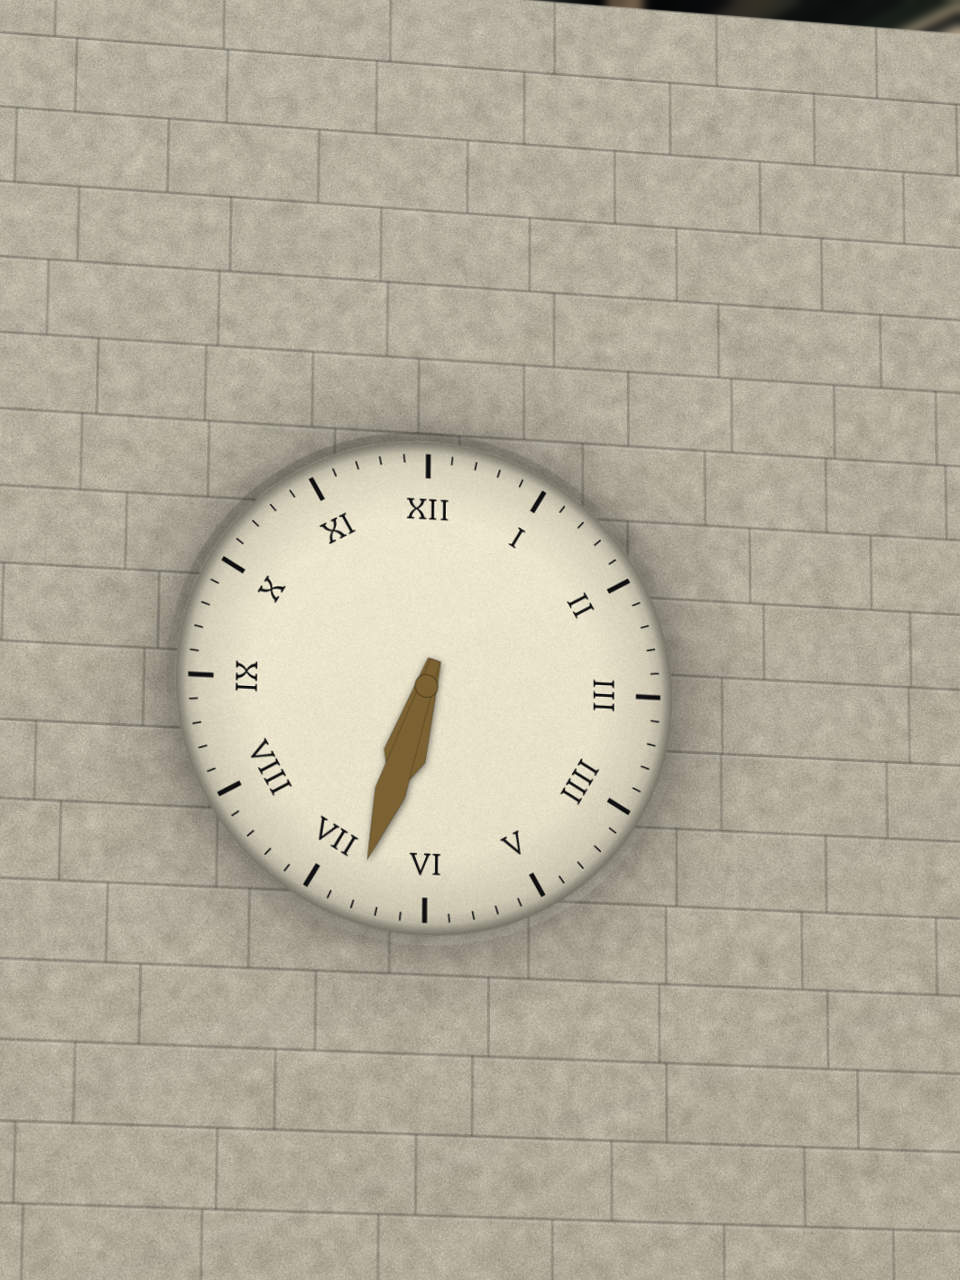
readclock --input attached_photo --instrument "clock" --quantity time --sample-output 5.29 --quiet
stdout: 6.33
